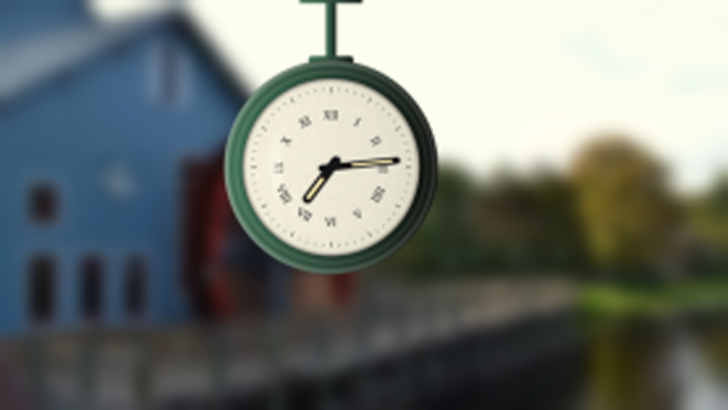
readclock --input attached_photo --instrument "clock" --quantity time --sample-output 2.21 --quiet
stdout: 7.14
